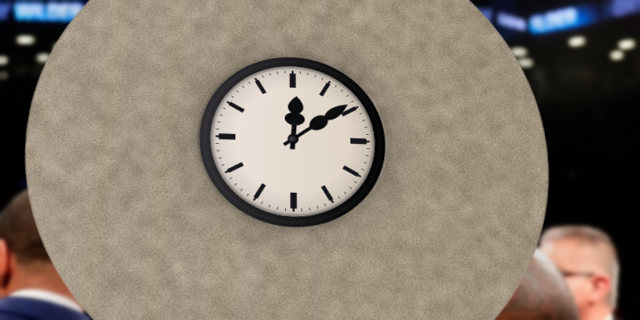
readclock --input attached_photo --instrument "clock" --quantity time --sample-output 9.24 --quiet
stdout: 12.09
